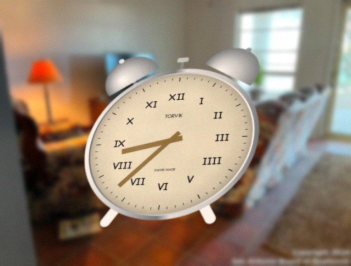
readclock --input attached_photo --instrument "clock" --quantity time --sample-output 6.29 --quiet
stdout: 8.37
